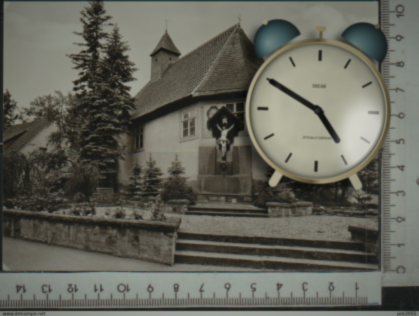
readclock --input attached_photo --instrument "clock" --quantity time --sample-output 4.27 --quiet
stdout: 4.50
